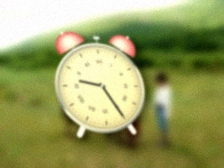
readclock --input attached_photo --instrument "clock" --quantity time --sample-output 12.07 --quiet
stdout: 9.25
